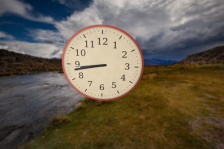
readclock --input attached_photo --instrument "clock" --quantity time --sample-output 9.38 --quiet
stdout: 8.43
